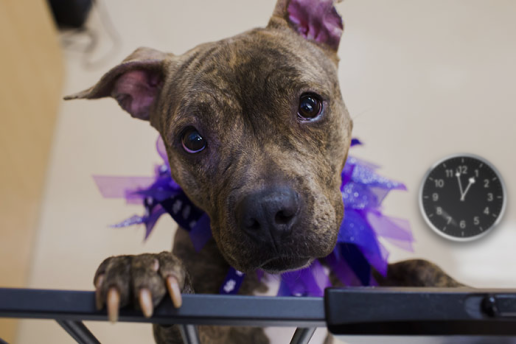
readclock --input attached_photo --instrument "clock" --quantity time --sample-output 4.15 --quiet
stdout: 12.58
